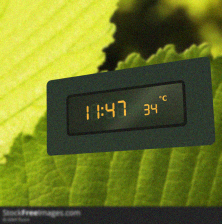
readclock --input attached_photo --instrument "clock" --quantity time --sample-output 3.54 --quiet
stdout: 11.47
